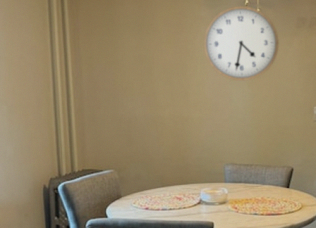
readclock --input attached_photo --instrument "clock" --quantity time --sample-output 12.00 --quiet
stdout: 4.32
